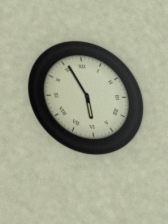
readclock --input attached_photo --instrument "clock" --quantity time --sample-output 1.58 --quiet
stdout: 5.56
